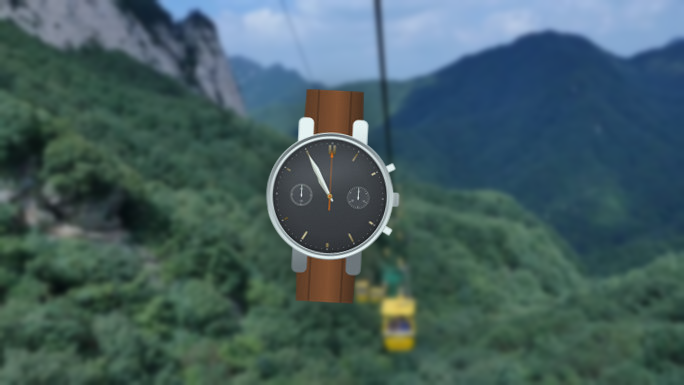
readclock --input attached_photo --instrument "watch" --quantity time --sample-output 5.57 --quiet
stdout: 10.55
